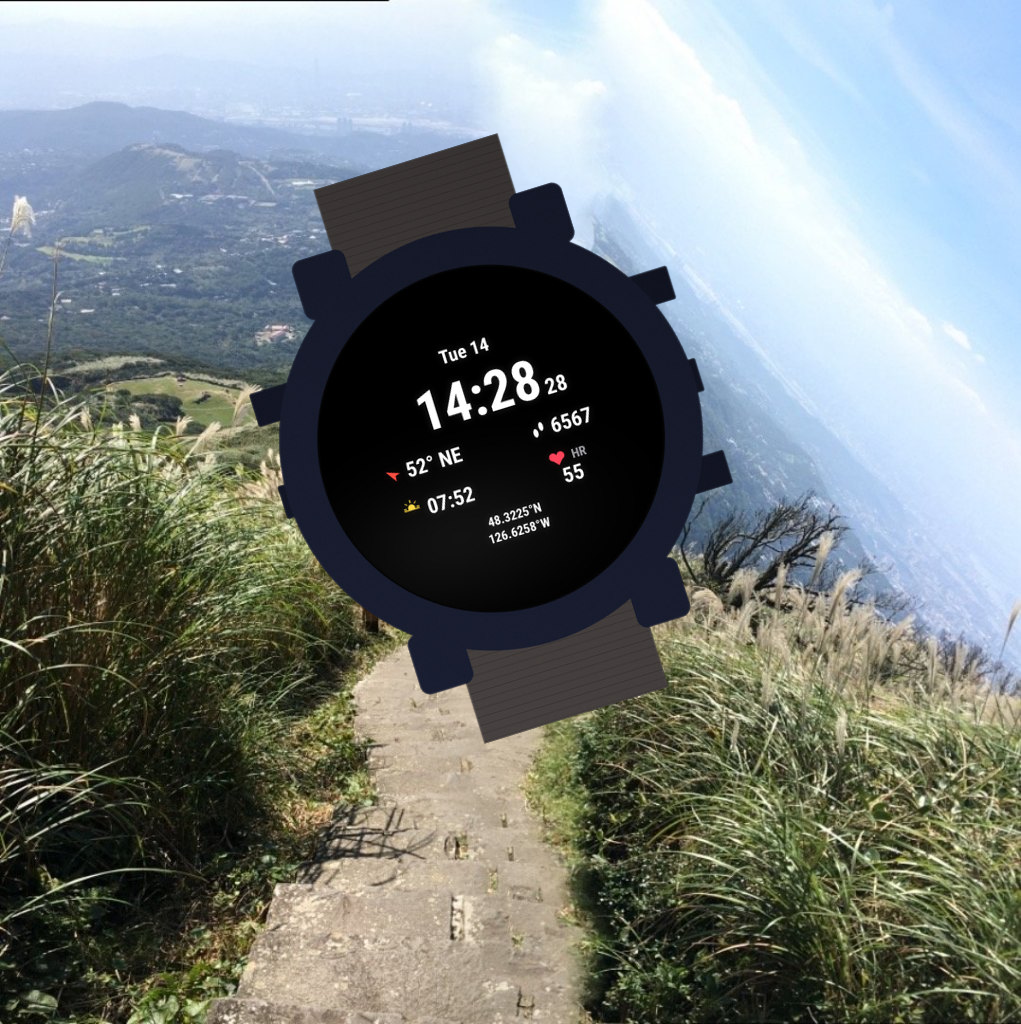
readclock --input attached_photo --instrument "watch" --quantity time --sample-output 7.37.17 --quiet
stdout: 14.28.28
